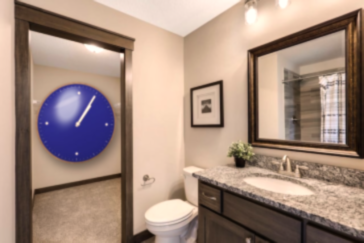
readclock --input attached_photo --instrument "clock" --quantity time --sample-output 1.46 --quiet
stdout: 1.05
